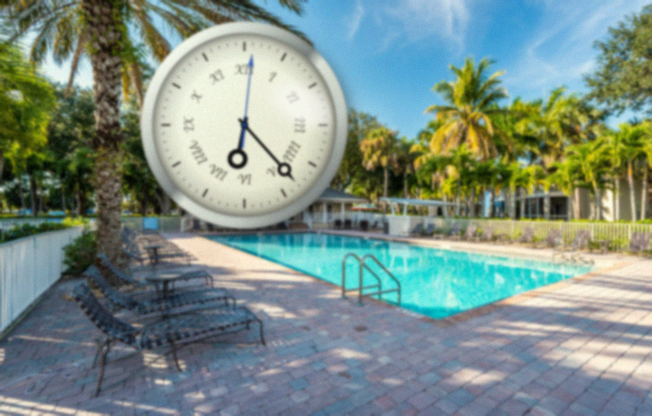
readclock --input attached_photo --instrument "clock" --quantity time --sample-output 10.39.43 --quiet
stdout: 6.23.01
